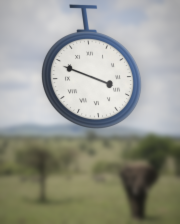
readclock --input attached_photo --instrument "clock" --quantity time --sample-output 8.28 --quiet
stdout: 3.49
